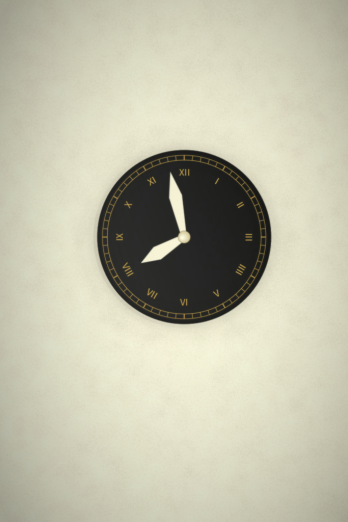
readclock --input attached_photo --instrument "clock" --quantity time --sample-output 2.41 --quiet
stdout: 7.58
